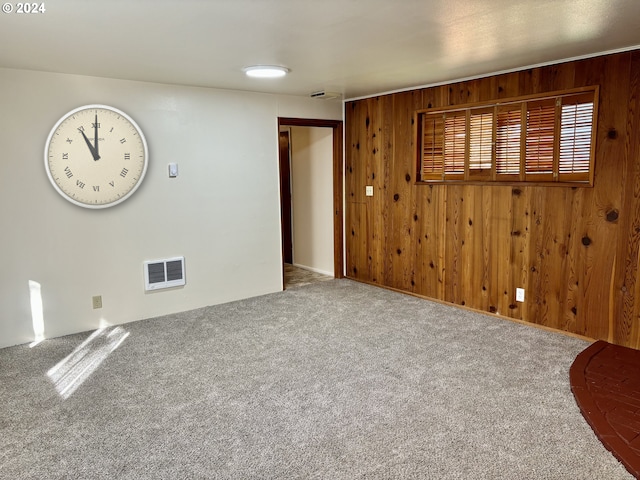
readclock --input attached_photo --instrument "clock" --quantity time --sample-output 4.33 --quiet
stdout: 11.00
